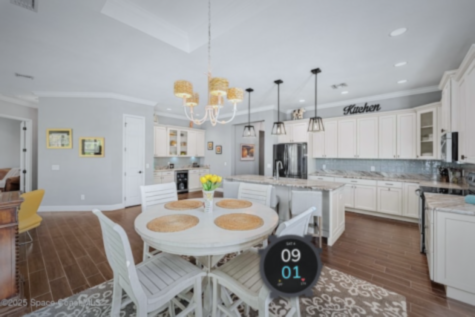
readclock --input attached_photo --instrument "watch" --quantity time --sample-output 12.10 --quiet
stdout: 9.01
